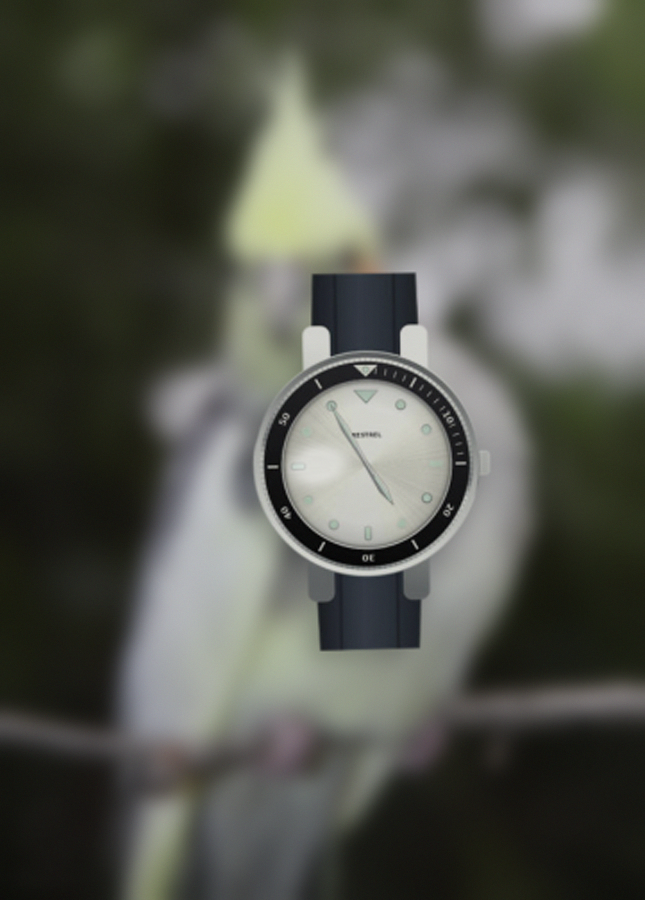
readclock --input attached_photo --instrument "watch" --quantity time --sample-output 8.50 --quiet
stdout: 4.55
